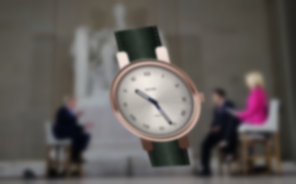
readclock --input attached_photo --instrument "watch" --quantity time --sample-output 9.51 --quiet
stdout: 10.26
